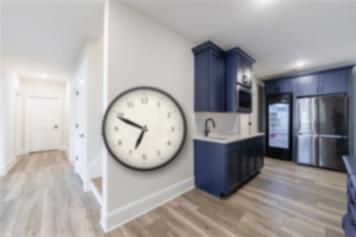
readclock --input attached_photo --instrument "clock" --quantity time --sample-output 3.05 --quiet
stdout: 6.49
